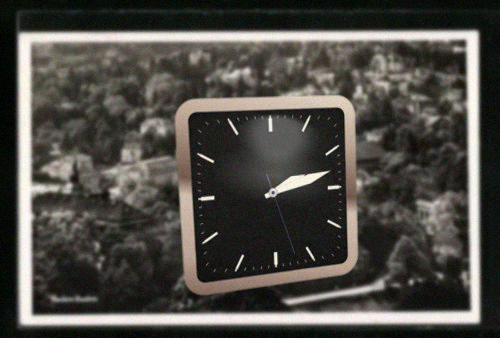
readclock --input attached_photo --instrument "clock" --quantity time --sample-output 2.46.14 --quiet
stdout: 2.12.27
